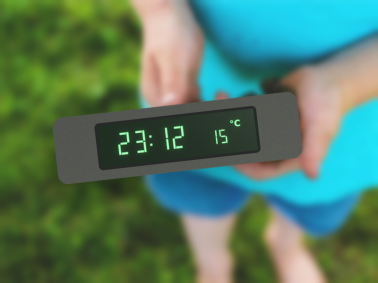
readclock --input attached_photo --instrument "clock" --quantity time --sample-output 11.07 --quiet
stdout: 23.12
